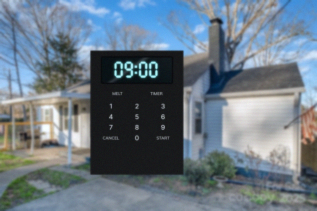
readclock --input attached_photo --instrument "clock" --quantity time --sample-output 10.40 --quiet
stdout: 9.00
